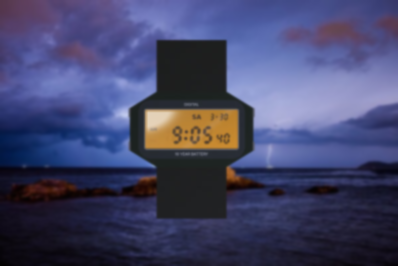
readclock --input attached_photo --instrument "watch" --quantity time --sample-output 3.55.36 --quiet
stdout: 9.05.40
